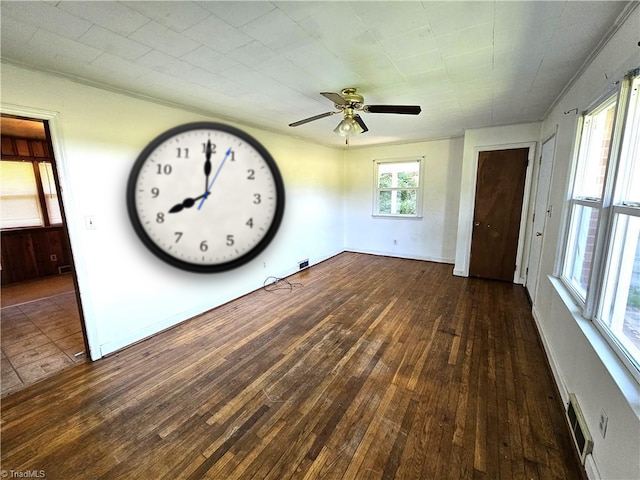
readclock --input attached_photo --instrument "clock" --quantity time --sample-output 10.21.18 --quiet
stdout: 8.00.04
